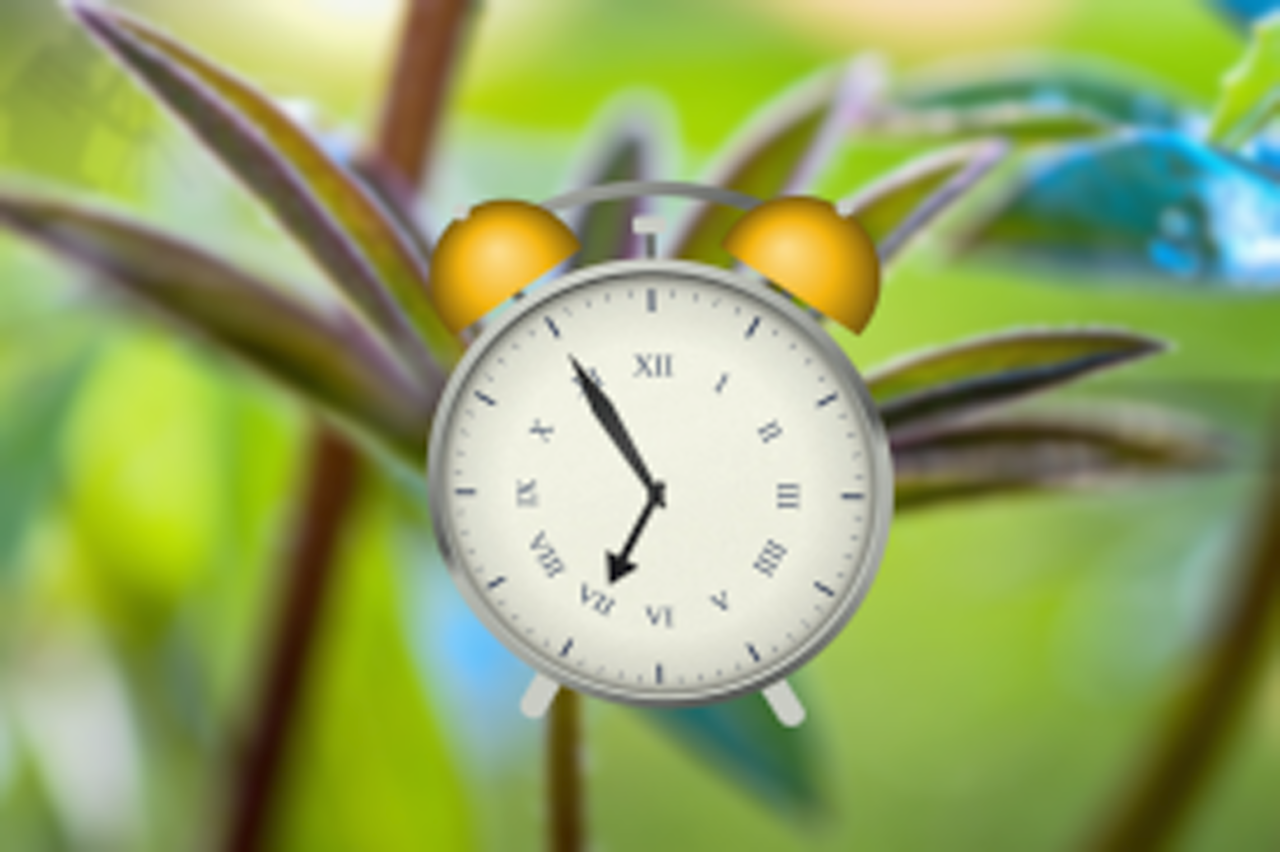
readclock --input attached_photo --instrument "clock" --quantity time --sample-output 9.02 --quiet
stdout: 6.55
